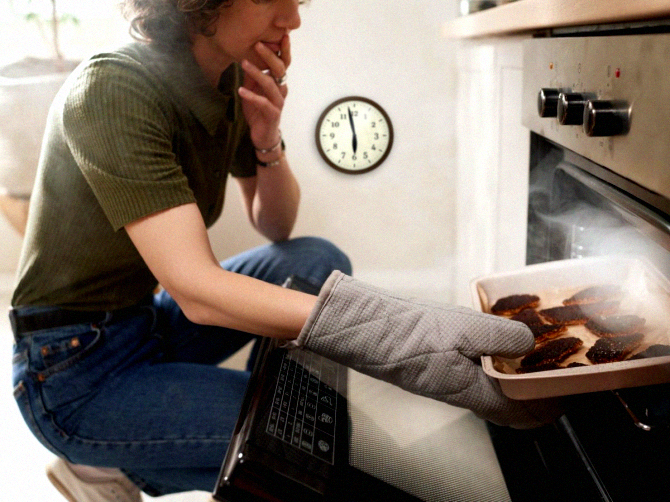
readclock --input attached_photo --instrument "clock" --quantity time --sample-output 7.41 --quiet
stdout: 5.58
